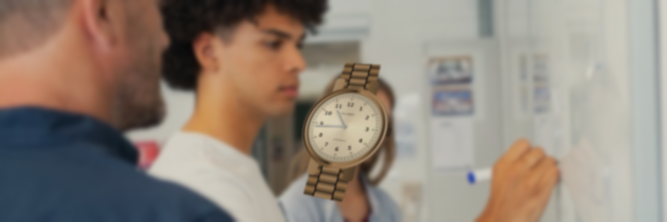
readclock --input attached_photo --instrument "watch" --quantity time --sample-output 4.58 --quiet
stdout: 10.44
